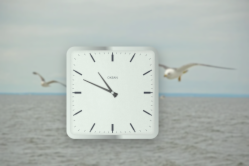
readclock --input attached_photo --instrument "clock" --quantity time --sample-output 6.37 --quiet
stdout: 10.49
